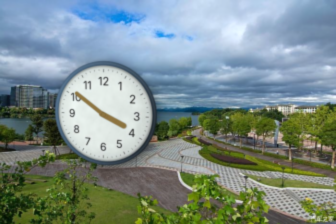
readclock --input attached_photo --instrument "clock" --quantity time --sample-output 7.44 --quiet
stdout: 3.51
